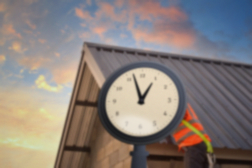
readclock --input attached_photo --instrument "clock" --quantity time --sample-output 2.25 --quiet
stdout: 12.57
